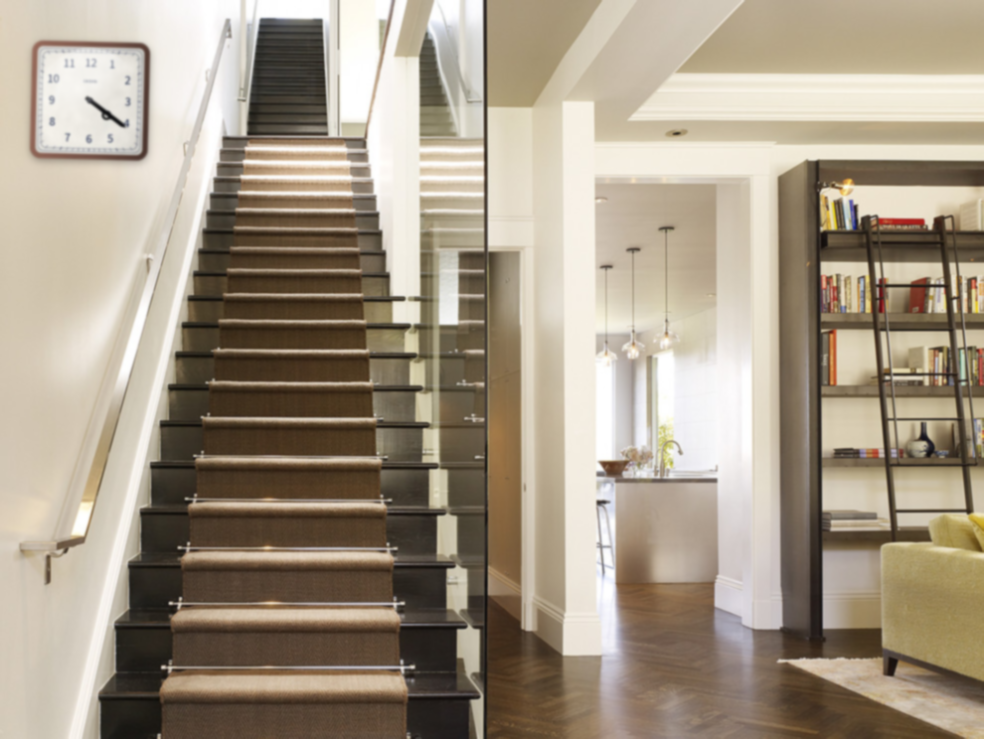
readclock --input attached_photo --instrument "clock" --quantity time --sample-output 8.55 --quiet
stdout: 4.21
